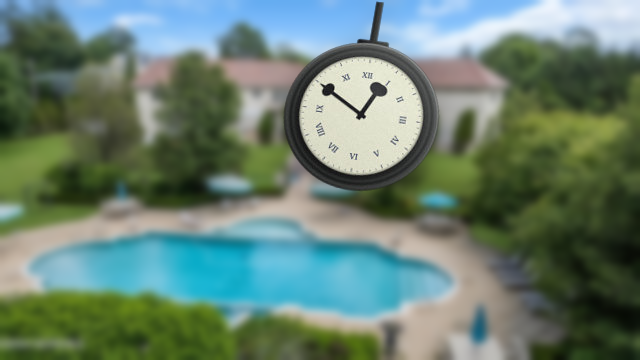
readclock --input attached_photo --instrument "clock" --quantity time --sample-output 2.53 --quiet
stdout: 12.50
